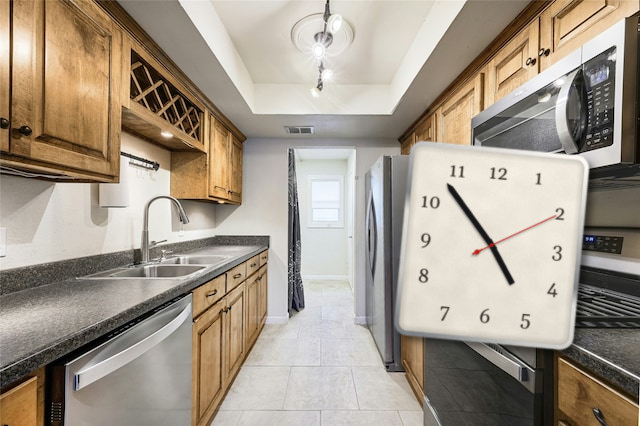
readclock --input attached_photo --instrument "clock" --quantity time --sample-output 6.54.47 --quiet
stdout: 4.53.10
